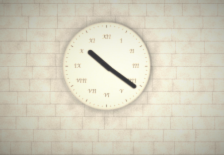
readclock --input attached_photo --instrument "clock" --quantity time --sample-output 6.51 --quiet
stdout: 10.21
